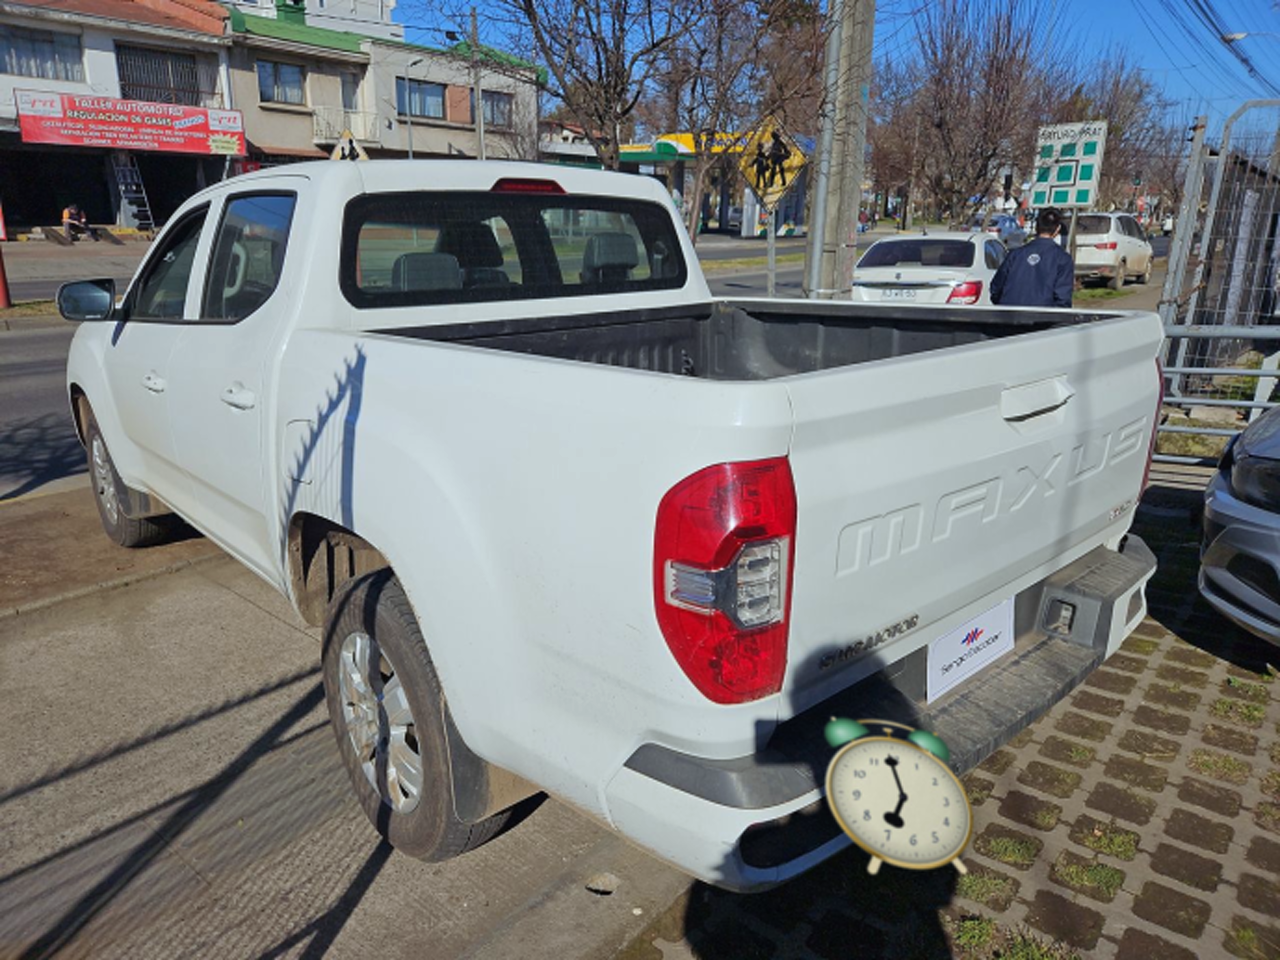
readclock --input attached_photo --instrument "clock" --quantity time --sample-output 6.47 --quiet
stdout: 6.59
